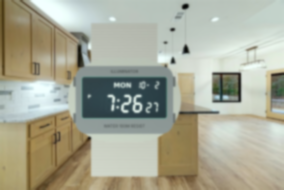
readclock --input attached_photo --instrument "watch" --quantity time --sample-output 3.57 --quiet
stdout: 7.26
